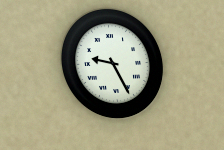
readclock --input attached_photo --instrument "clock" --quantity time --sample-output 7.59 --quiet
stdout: 9.26
